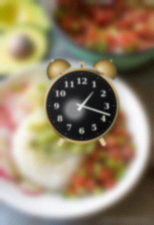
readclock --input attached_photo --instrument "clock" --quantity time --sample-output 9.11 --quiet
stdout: 1.18
